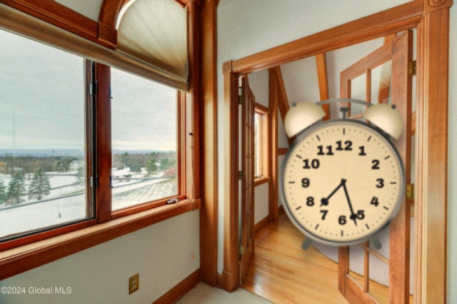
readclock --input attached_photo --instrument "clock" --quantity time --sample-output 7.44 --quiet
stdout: 7.27
